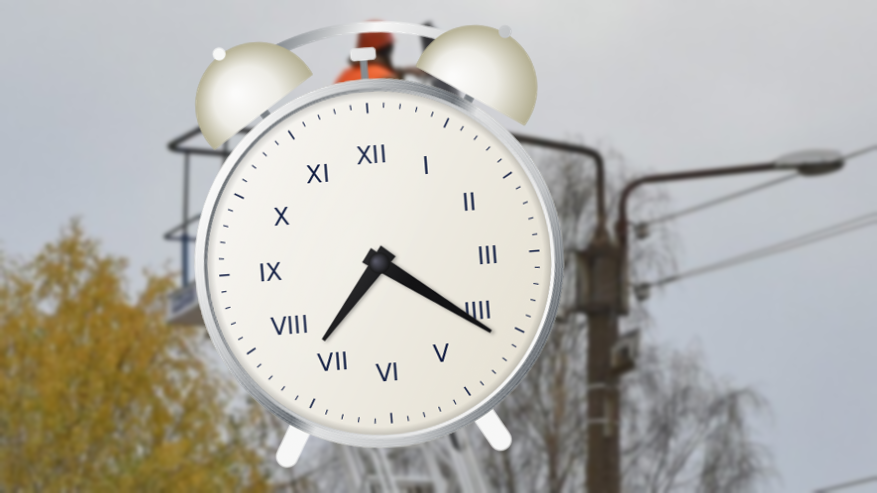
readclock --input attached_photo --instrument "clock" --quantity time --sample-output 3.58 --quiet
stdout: 7.21
